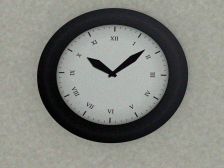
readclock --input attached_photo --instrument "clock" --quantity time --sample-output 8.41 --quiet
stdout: 10.08
